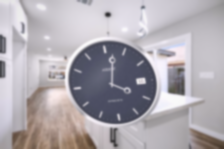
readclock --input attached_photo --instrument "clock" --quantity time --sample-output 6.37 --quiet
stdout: 4.02
